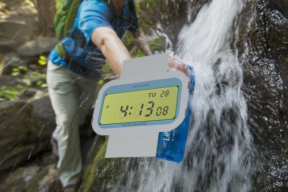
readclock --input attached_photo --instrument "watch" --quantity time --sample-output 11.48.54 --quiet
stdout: 4.13.08
